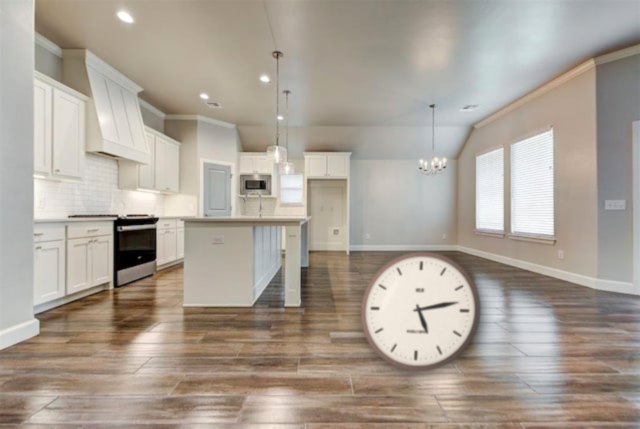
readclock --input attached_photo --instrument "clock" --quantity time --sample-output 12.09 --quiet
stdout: 5.13
